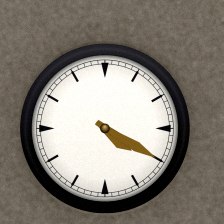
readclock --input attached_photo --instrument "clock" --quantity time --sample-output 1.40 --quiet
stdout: 4.20
